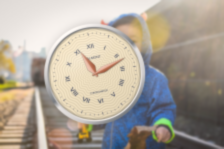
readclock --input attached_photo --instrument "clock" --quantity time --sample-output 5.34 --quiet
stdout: 11.12
